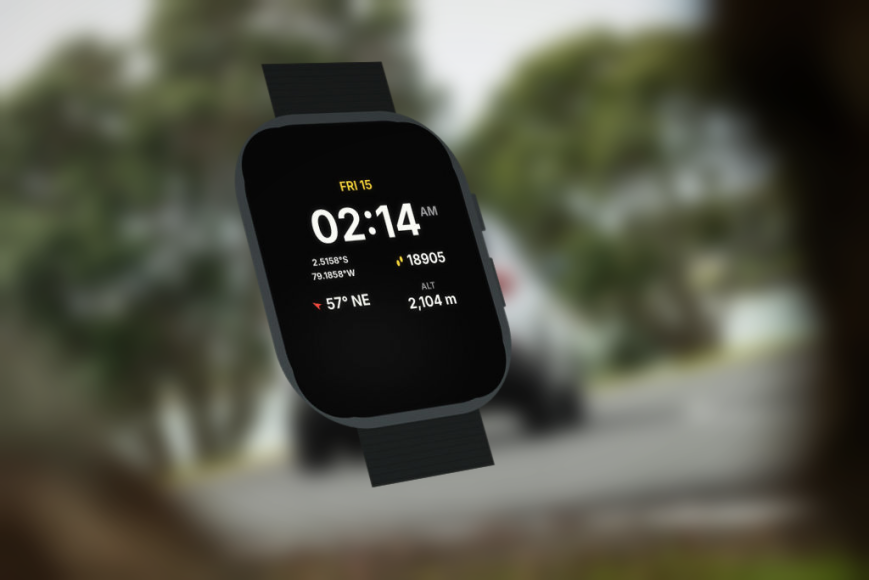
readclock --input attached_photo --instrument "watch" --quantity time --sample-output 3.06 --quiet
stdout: 2.14
